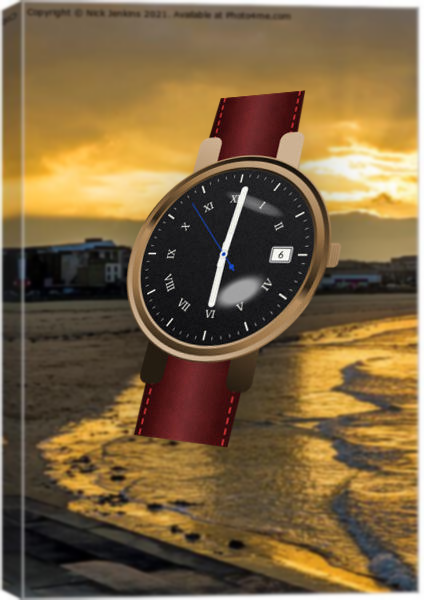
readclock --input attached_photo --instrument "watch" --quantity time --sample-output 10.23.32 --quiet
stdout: 6.00.53
